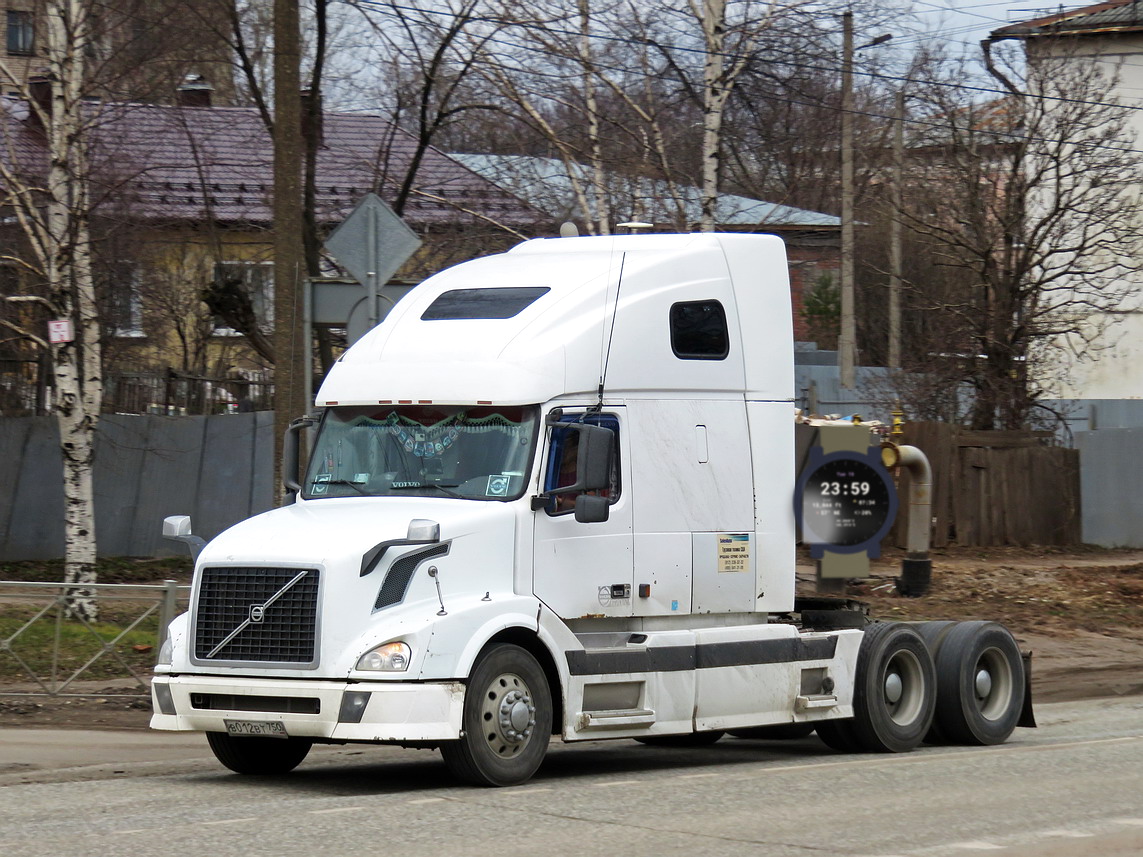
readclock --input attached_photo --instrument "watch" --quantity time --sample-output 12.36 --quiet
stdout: 23.59
